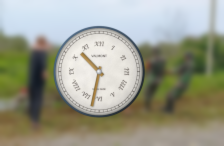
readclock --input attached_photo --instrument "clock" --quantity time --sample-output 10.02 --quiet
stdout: 10.32
